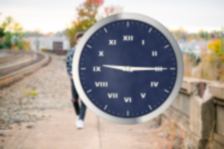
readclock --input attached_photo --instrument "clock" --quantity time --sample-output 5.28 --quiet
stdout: 9.15
